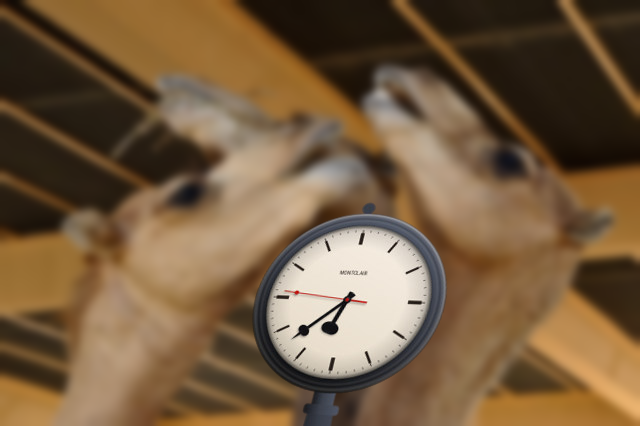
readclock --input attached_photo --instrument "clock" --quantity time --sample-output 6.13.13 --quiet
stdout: 6.37.46
